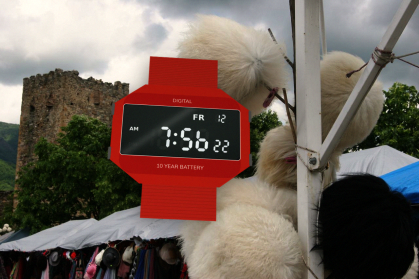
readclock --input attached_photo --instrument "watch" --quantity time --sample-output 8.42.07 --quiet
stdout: 7.56.22
